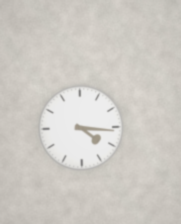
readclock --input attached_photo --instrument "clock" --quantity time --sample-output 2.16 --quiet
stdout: 4.16
